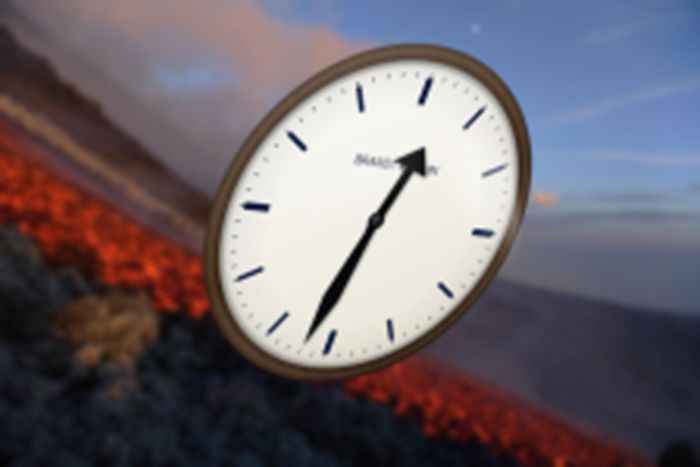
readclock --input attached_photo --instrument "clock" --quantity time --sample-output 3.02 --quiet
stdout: 12.32
